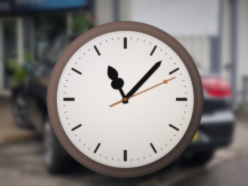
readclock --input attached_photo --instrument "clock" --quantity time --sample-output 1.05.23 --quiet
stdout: 11.07.11
